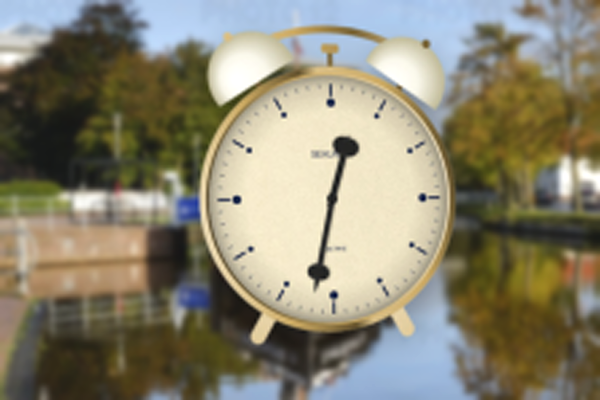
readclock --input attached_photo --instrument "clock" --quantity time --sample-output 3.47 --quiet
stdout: 12.32
